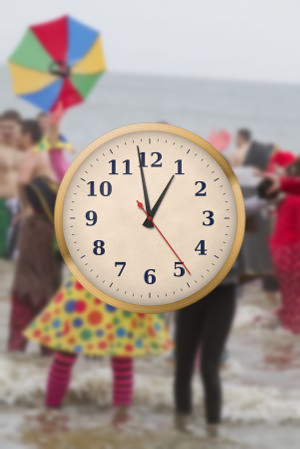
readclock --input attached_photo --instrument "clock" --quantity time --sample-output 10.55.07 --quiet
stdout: 12.58.24
